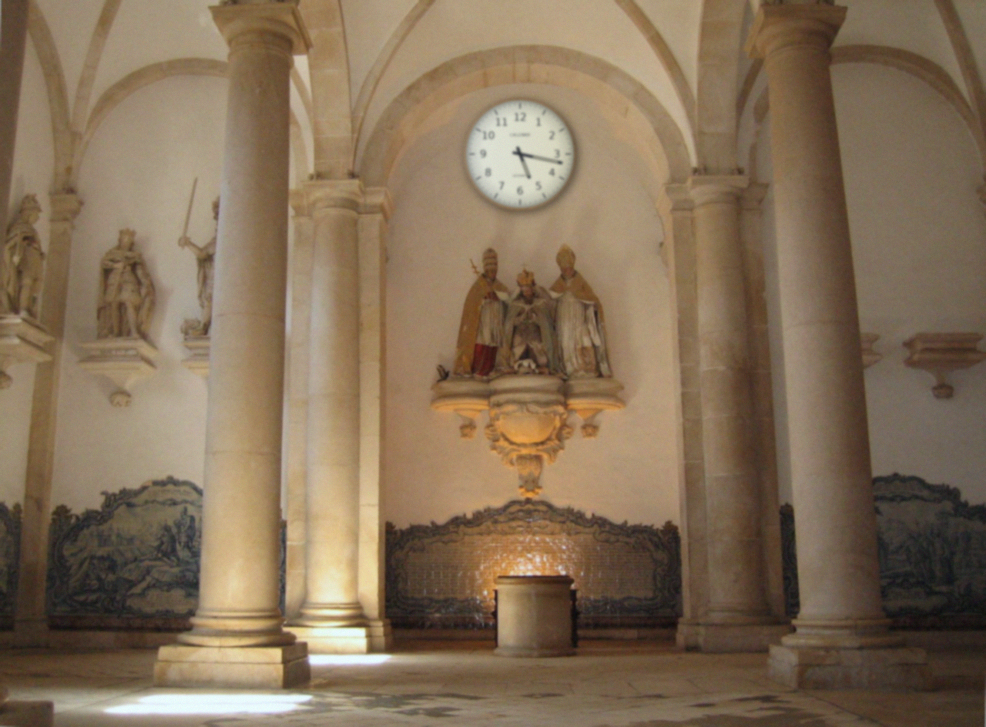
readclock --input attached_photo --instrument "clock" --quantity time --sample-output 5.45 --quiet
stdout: 5.17
